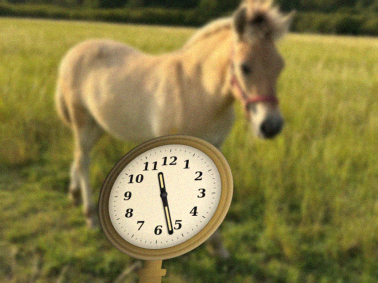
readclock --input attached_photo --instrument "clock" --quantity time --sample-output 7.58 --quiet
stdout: 11.27
